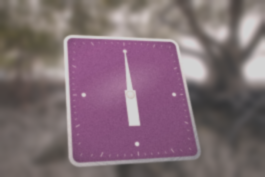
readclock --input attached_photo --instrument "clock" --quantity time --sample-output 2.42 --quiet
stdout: 6.00
